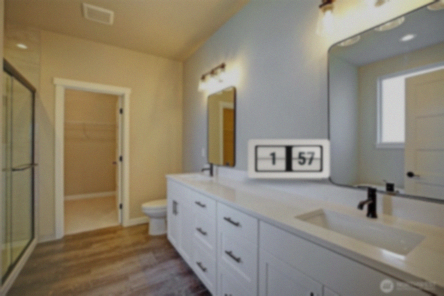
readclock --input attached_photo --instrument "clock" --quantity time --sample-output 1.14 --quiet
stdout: 1.57
